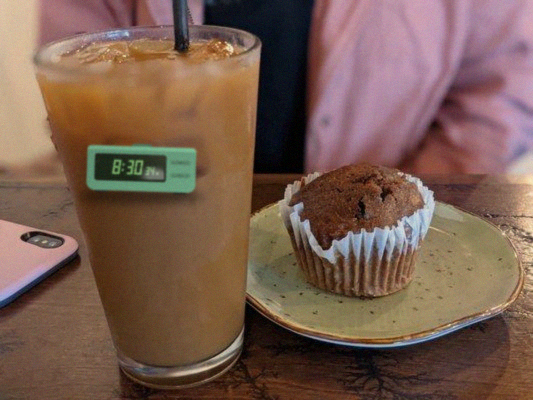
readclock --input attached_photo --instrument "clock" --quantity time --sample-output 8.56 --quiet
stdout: 8.30
